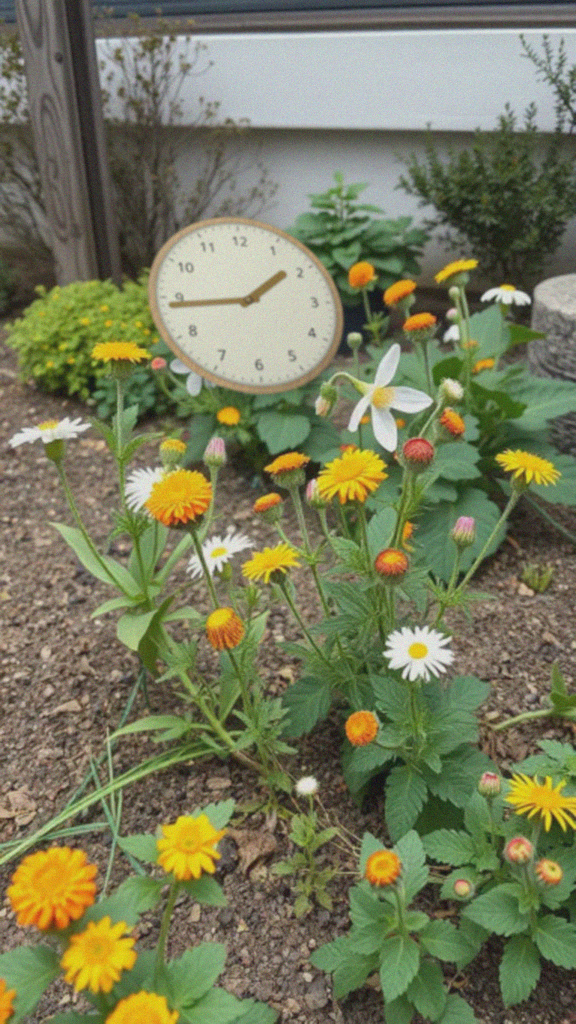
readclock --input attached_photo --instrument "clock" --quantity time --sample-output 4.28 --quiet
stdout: 1.44
